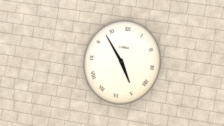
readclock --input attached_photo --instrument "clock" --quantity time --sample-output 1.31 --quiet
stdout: 4.53
